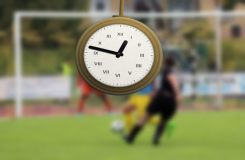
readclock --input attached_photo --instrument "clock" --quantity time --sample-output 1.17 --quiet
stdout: 12.47
